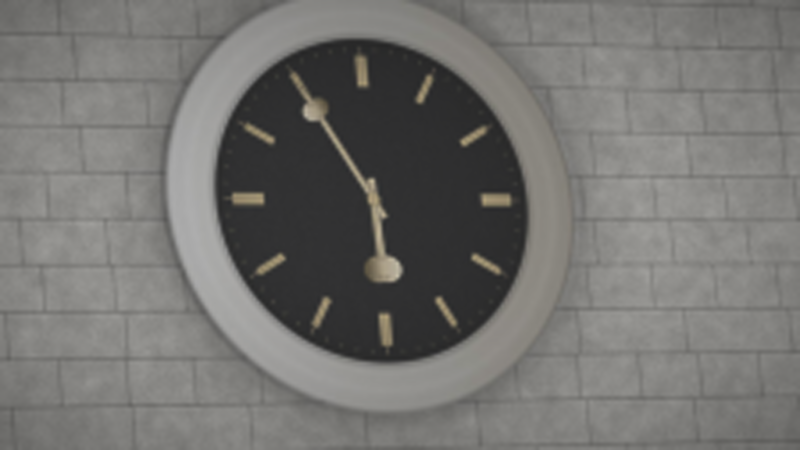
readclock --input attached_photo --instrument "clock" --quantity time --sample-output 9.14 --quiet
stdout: 5.55
